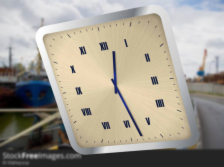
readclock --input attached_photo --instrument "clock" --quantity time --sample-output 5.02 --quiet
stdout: 12.28
